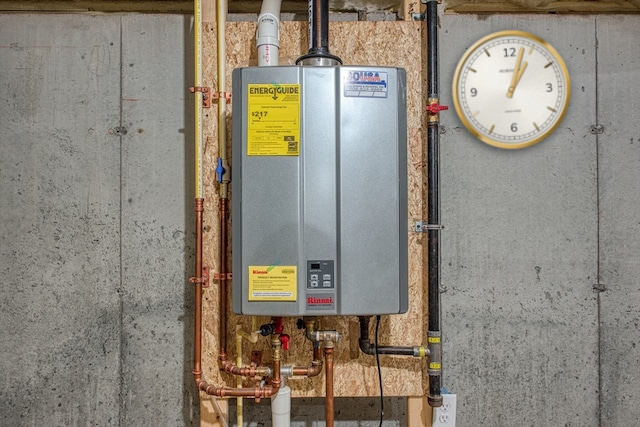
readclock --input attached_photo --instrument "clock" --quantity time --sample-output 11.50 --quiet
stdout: 1.03
